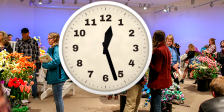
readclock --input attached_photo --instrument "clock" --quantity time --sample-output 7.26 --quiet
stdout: 12.27
